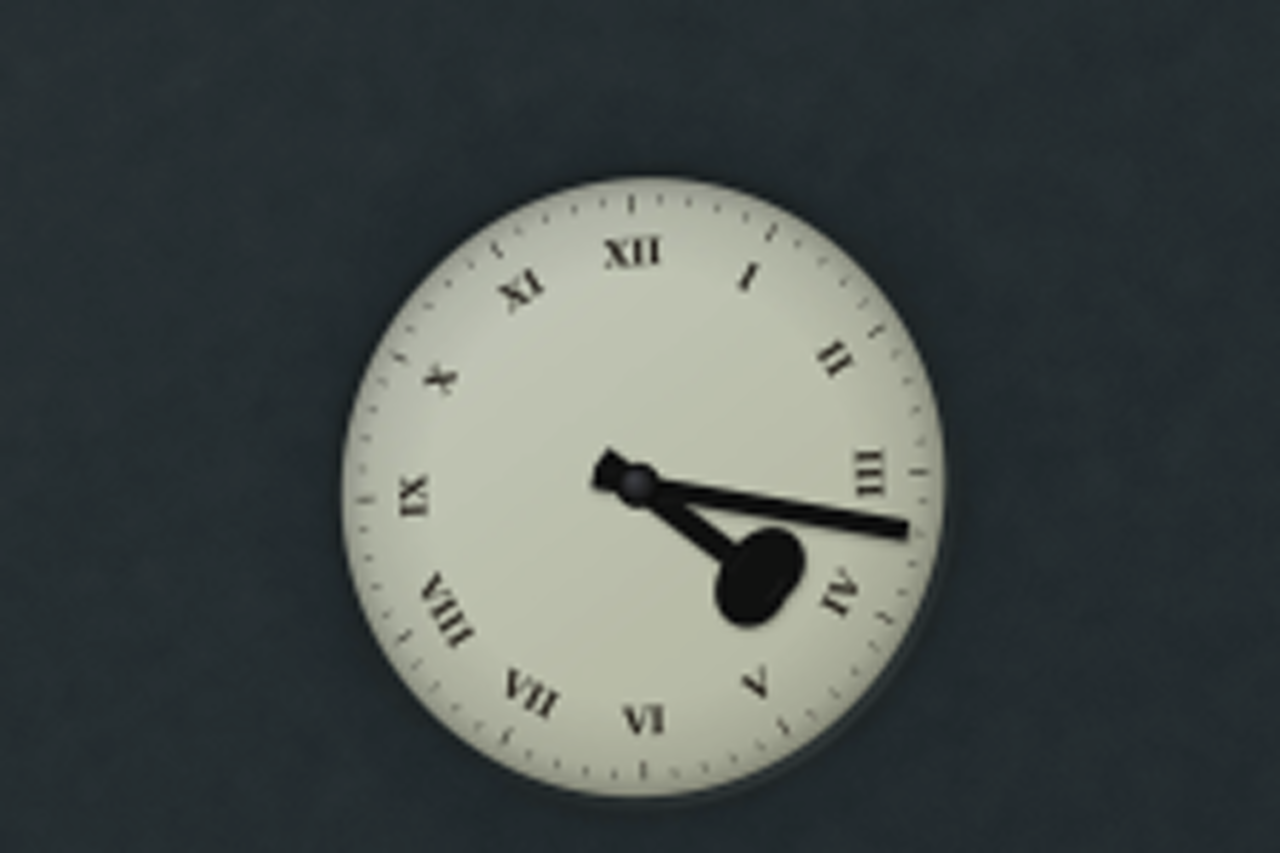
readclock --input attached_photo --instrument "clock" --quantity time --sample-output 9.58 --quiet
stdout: 4.17
